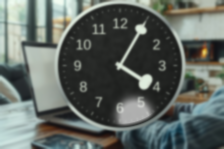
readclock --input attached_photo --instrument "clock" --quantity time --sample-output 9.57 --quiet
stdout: 4.05
